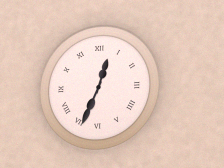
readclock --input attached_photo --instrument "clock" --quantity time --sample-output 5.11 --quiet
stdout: 12.34
